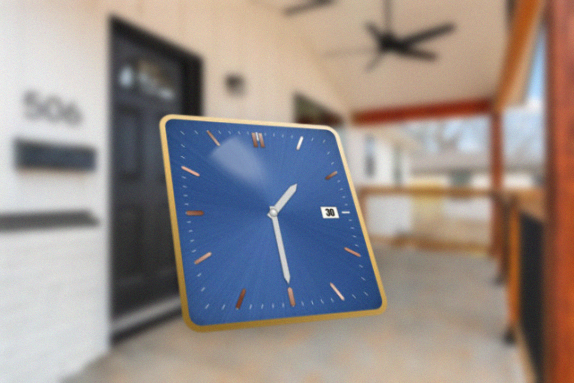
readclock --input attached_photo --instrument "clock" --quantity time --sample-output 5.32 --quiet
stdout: 1.30
